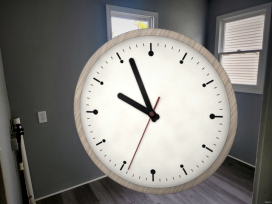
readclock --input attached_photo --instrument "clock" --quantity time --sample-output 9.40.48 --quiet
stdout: 9.56.34
